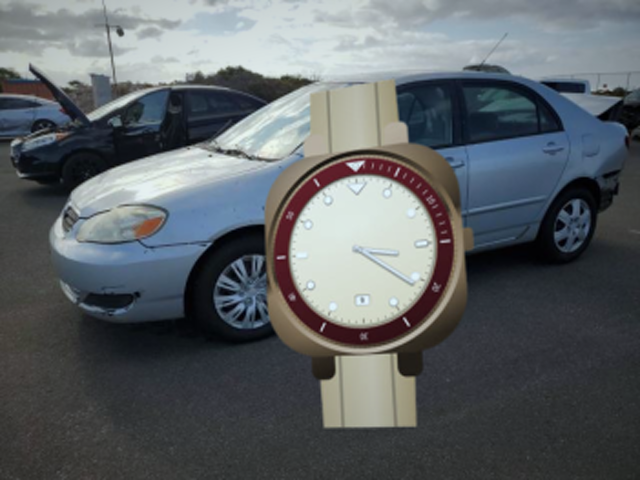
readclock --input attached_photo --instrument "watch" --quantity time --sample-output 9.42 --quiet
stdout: 3.21
